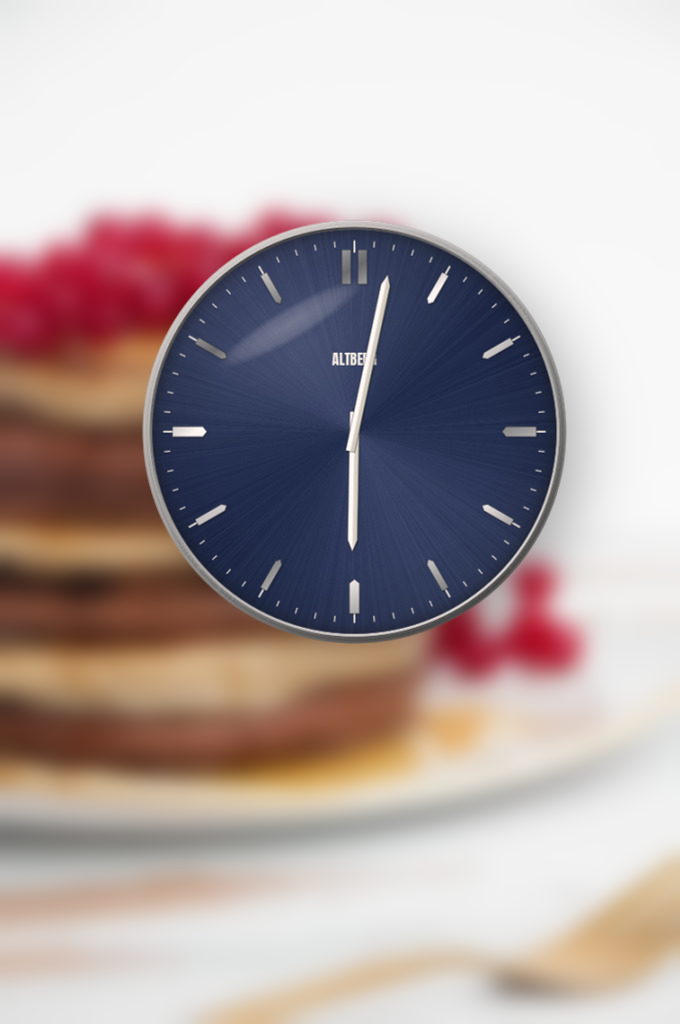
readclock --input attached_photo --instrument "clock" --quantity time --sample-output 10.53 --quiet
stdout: 6.02
